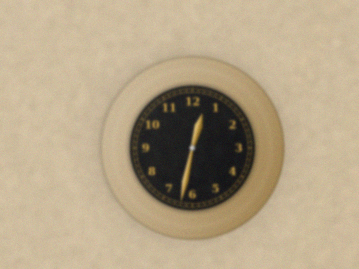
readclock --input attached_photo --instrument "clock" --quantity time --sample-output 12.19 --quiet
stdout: 12.32
